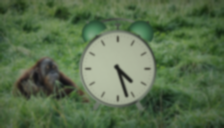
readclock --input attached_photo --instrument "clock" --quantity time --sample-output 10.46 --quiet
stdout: 4.27
